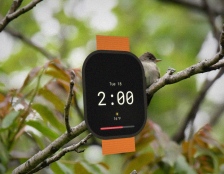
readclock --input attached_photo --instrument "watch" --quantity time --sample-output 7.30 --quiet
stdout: 2.00
